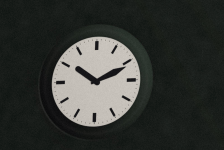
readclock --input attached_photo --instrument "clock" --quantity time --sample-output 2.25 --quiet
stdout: 10.11
